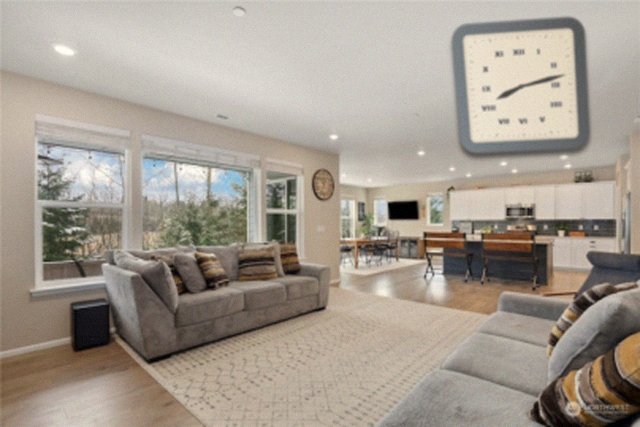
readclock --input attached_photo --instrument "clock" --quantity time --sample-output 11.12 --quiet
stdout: 8.13
